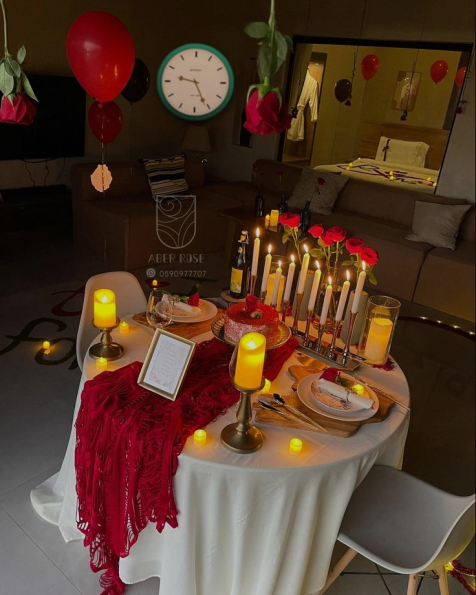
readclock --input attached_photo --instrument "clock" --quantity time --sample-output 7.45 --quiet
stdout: 9.26
